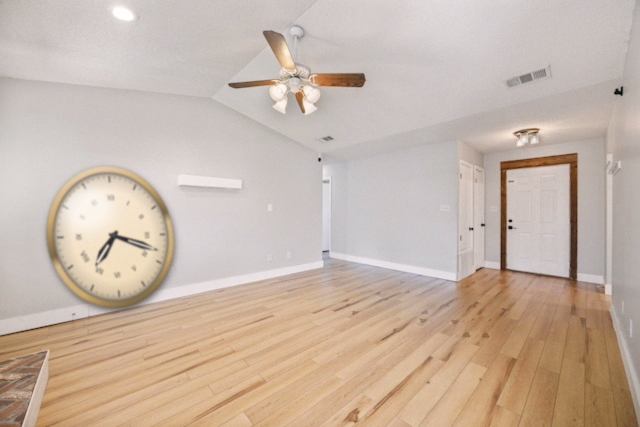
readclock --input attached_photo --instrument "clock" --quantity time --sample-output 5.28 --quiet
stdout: 7.18
